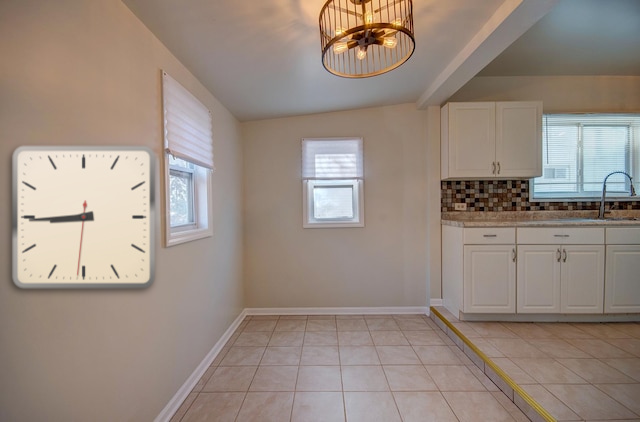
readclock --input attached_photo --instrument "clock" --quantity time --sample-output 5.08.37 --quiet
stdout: 8.44.31
